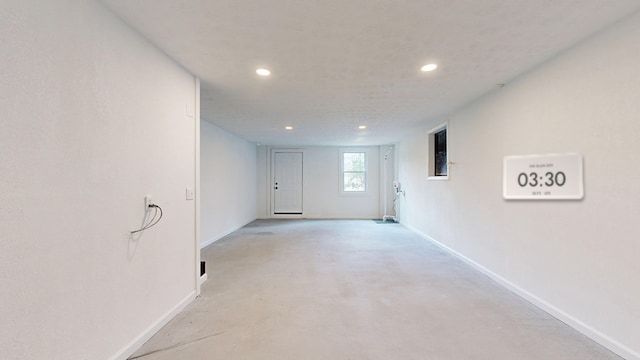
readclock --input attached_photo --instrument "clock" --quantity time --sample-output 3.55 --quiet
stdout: 3.30
